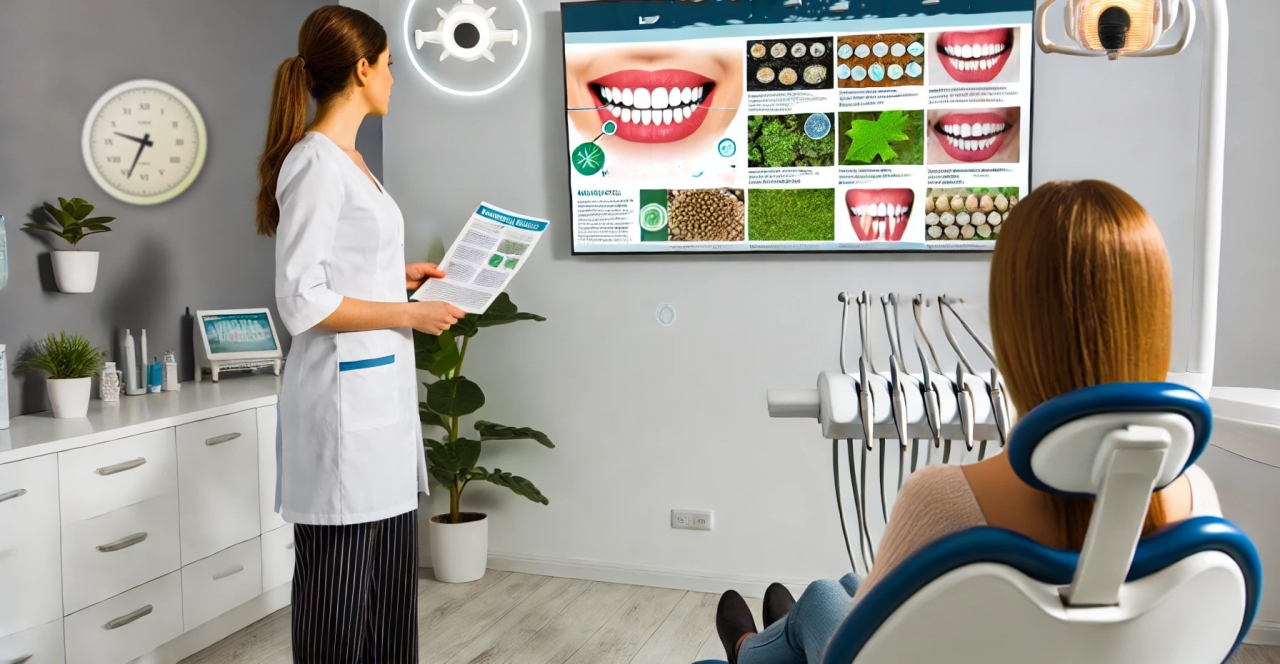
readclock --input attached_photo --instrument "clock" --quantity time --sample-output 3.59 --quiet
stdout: 9.34
